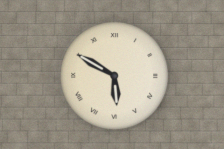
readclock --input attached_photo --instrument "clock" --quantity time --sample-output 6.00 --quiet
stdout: 5.50
